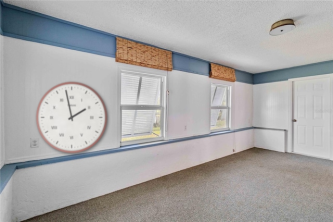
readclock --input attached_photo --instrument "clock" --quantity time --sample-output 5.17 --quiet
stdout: 1.58
